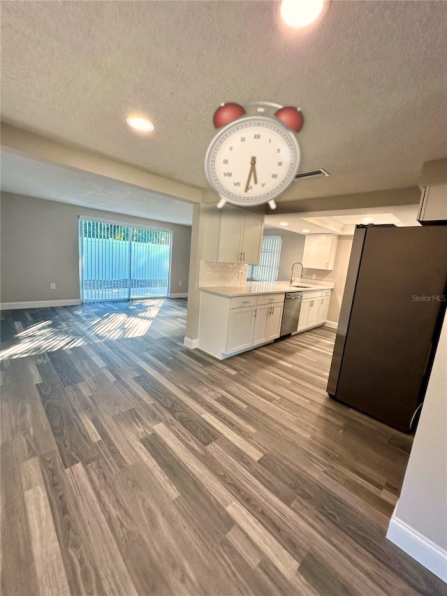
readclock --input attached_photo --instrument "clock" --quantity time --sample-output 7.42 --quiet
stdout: 5.31
